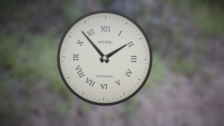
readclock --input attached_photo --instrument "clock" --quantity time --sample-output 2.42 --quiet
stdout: 1.53
